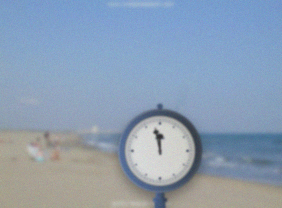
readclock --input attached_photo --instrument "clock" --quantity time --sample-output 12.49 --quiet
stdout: 11.58
